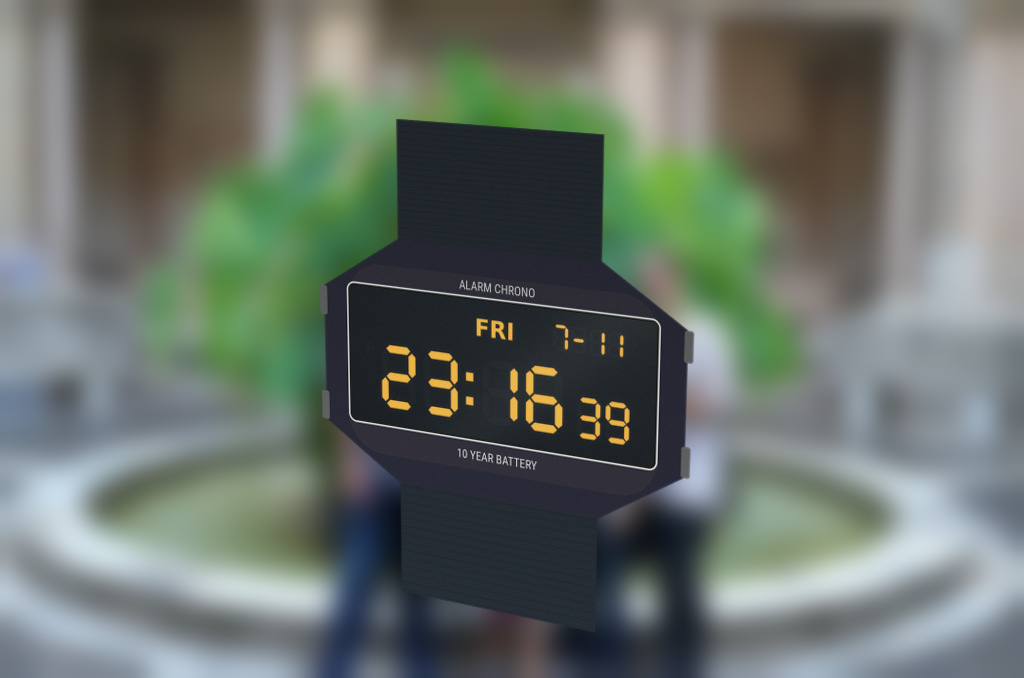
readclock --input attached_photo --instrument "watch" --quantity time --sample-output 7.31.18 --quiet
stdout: 23.16.39
